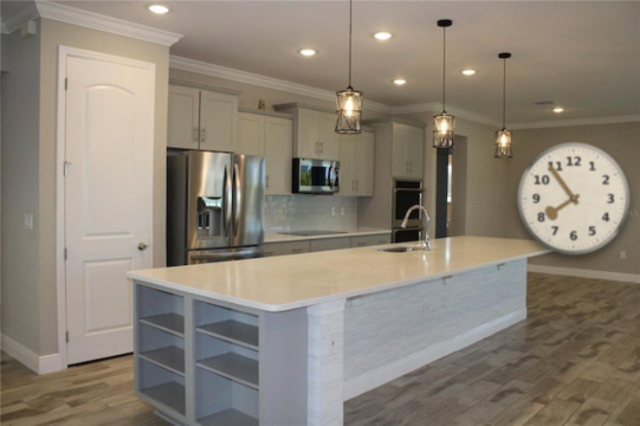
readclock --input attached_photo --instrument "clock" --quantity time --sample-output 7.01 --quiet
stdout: 7.54
